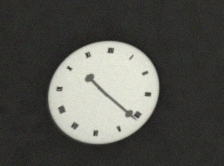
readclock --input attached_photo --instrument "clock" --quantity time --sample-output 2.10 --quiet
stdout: 10.21
